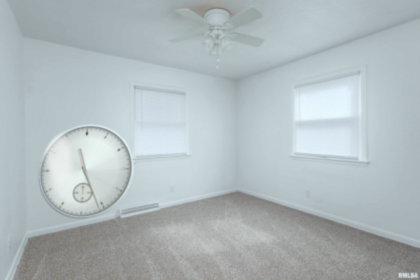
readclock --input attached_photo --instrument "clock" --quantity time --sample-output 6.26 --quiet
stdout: 11.26
